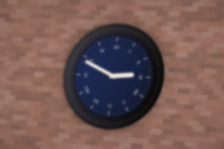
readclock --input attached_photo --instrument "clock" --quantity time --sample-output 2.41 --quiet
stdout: 2.49
